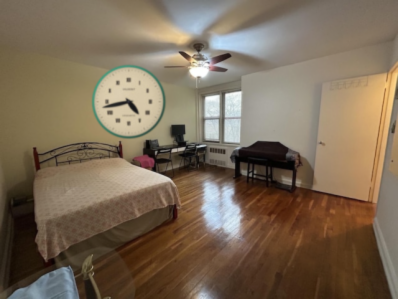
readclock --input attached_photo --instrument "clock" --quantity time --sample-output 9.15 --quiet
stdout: 4.43
